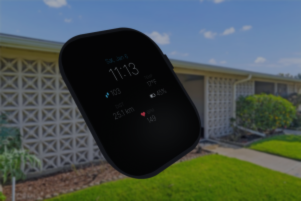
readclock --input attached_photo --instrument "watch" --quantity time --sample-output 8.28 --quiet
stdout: 11.13
